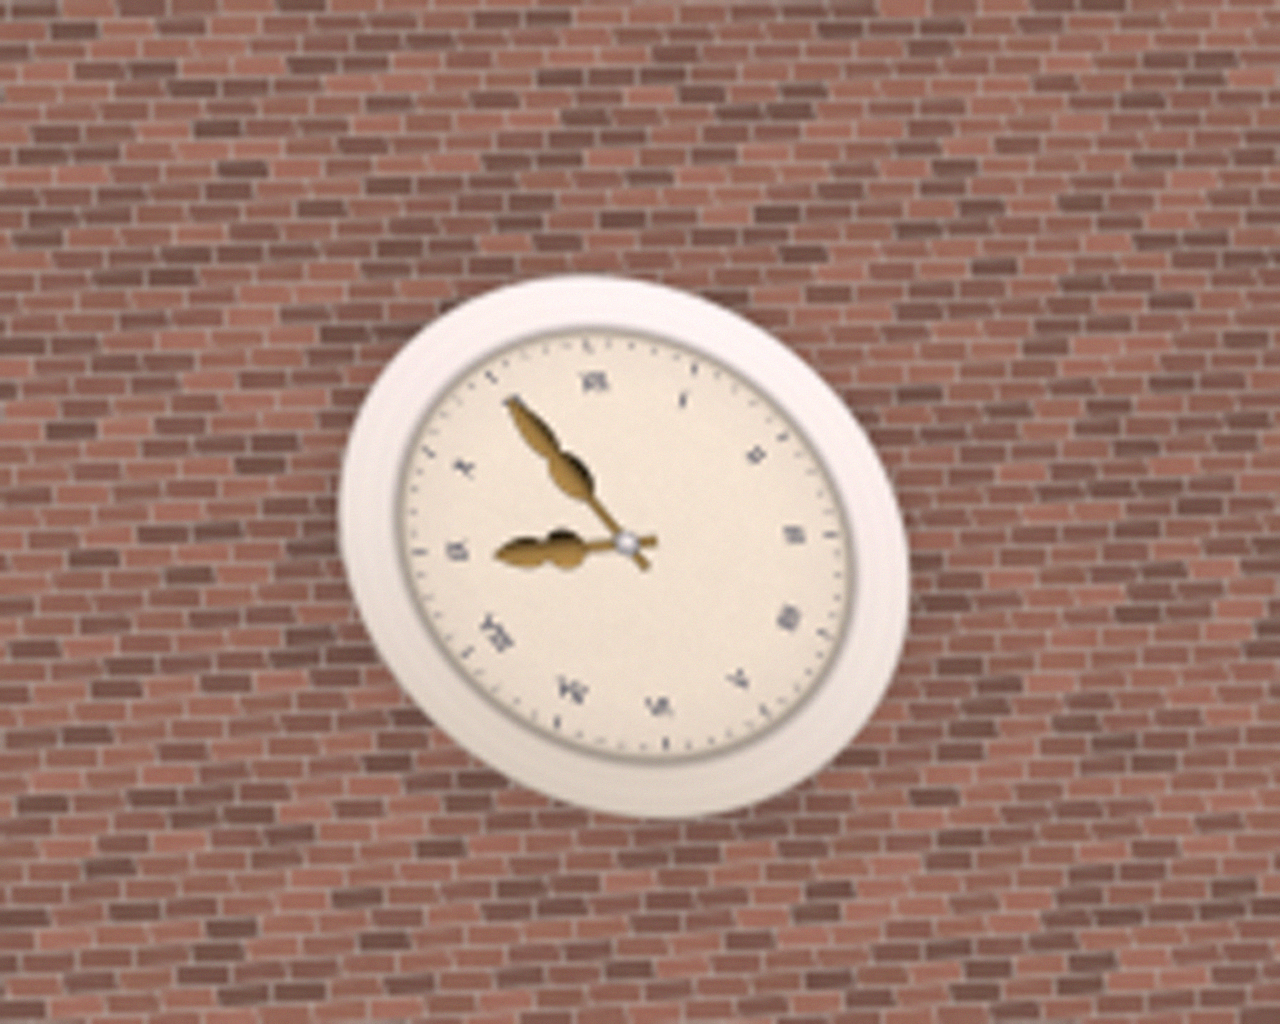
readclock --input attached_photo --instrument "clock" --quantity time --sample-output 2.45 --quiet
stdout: 8.55
